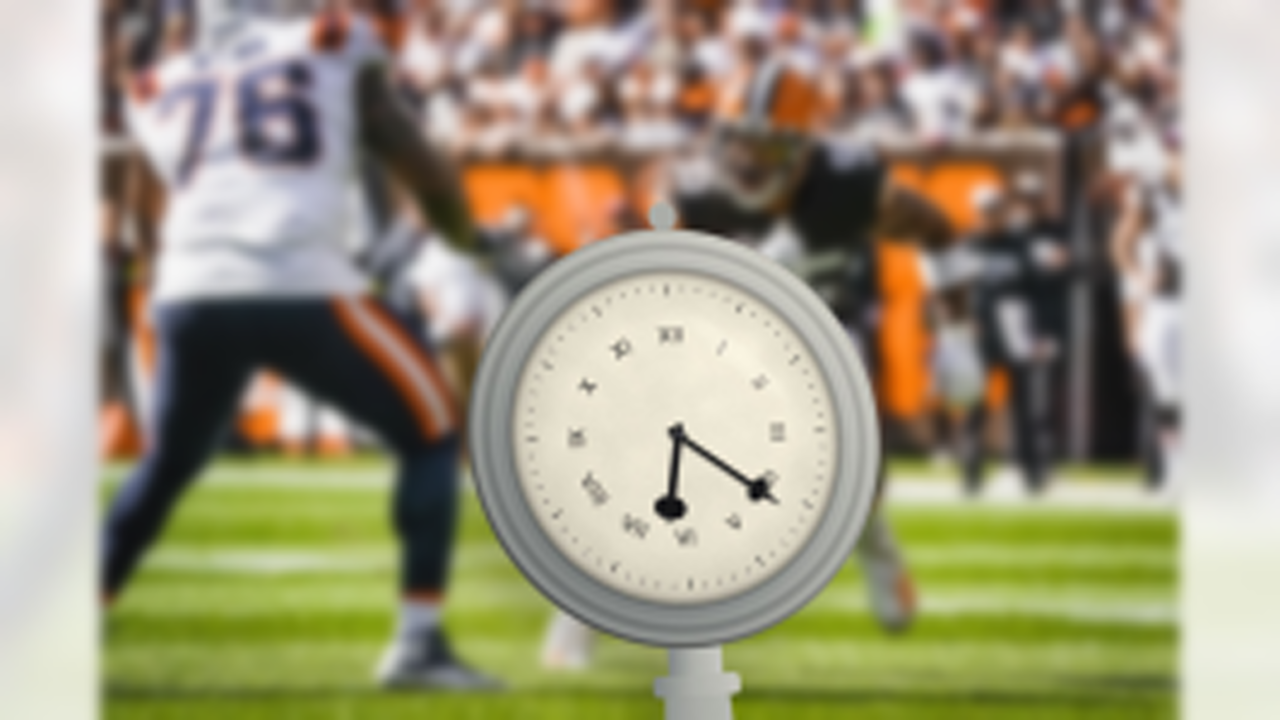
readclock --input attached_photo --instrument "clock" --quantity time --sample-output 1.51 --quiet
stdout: 6.21
